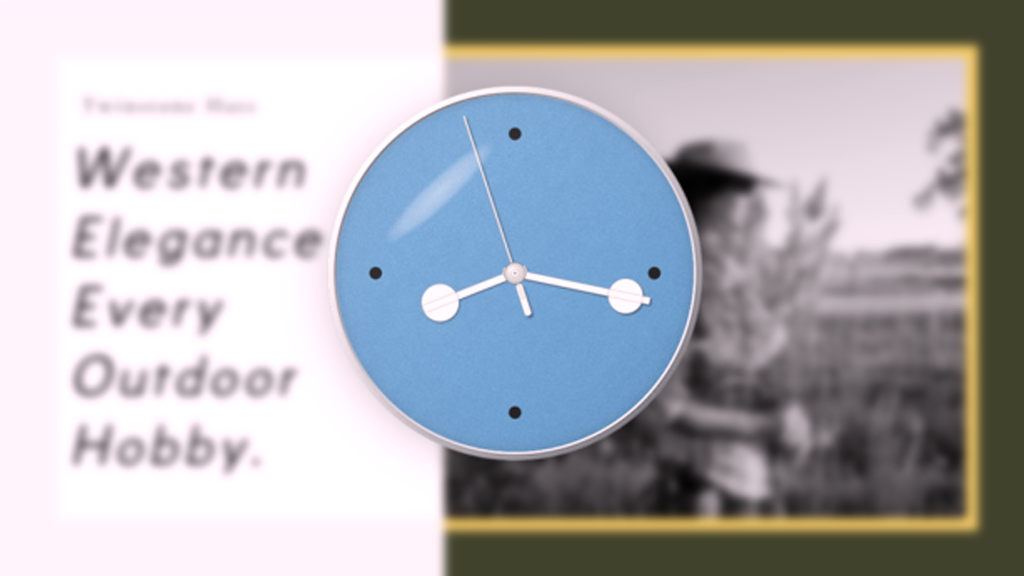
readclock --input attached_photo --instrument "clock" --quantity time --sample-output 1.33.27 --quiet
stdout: 8.16.57
